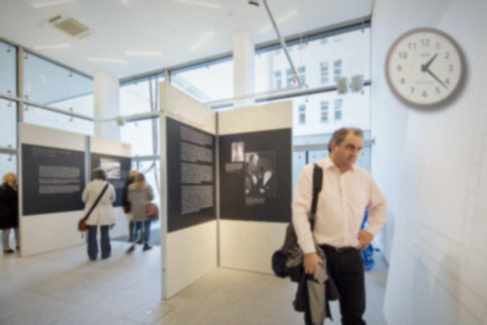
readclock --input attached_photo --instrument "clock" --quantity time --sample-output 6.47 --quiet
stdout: 1.22
